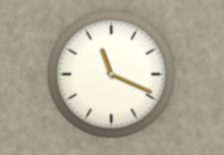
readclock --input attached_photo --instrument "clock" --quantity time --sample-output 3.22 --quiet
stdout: 11.19
